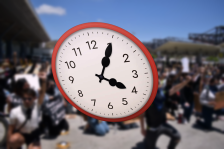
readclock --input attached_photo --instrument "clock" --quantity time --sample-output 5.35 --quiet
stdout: 4.05
